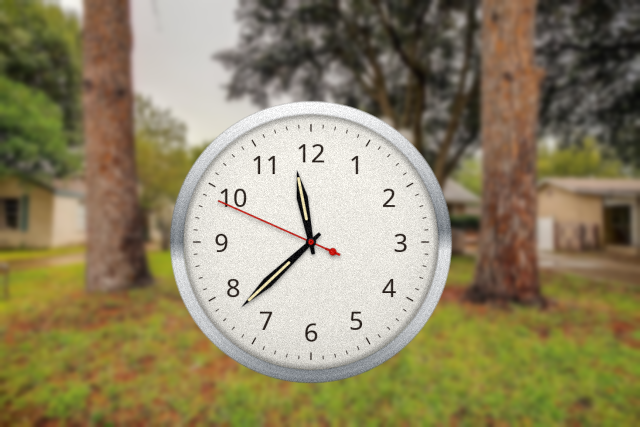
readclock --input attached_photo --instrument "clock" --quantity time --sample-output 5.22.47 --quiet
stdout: 11.37.49
